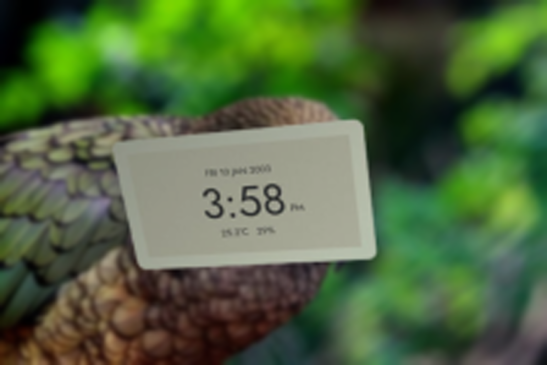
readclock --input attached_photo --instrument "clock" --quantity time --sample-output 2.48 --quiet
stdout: 3.58
